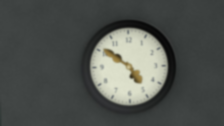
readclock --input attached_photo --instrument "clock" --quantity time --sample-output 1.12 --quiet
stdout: 4.51
